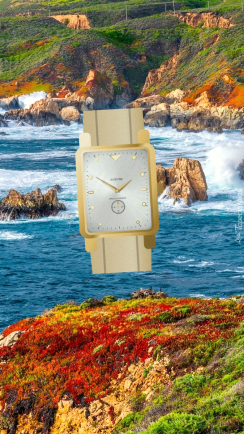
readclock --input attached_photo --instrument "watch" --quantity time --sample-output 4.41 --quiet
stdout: 1.51
